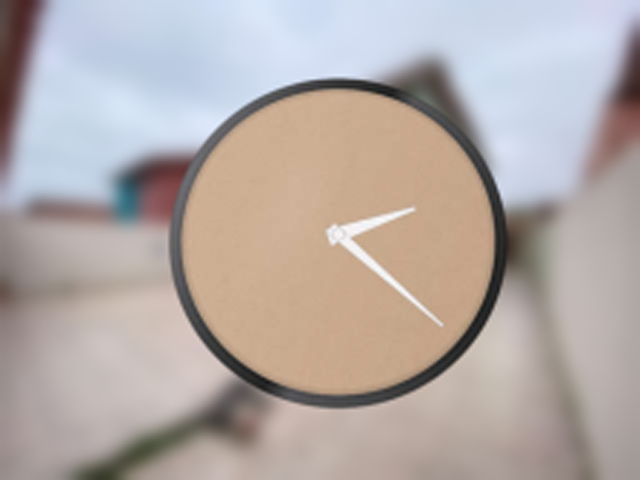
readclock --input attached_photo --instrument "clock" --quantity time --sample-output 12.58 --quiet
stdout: 2.22
